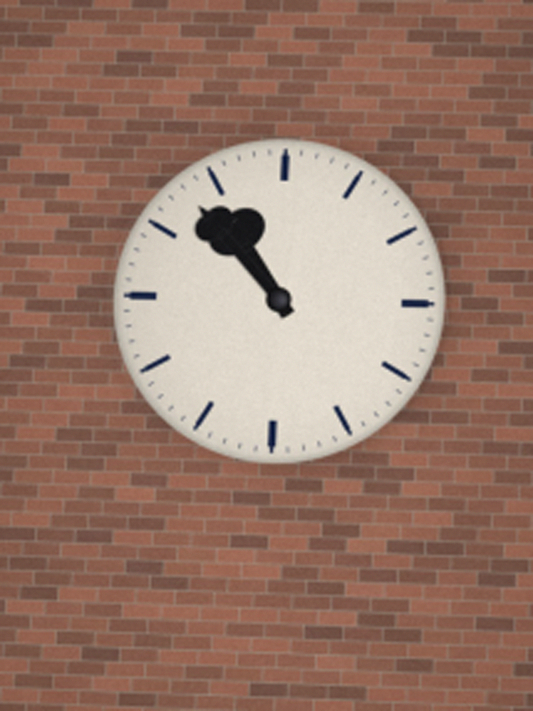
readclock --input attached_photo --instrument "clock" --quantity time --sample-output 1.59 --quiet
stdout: 10.53
